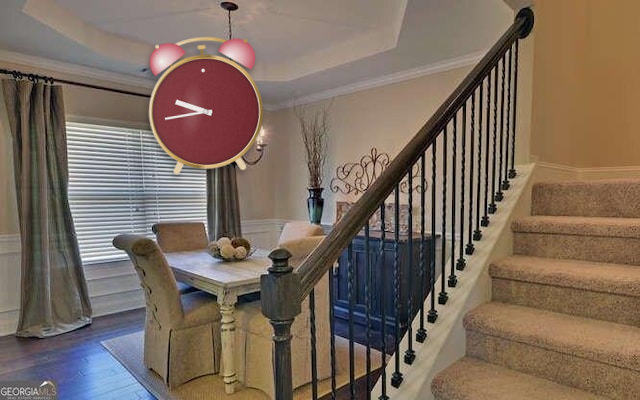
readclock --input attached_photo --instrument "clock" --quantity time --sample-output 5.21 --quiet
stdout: 9.44
